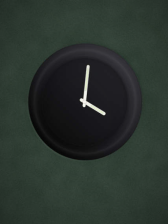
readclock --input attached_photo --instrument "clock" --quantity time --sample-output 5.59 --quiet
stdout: 4.01
